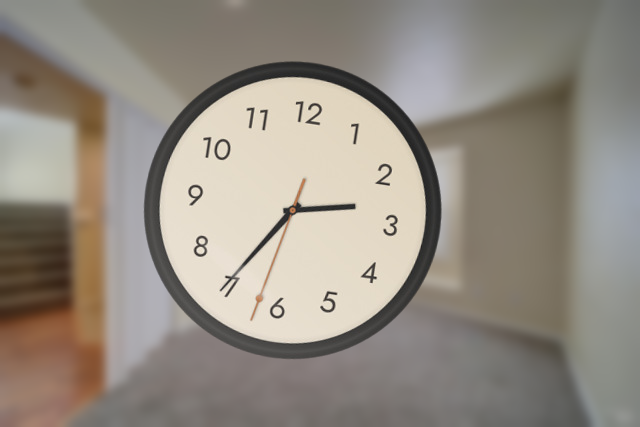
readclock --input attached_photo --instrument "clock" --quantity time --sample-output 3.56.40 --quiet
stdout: 2.35.32
